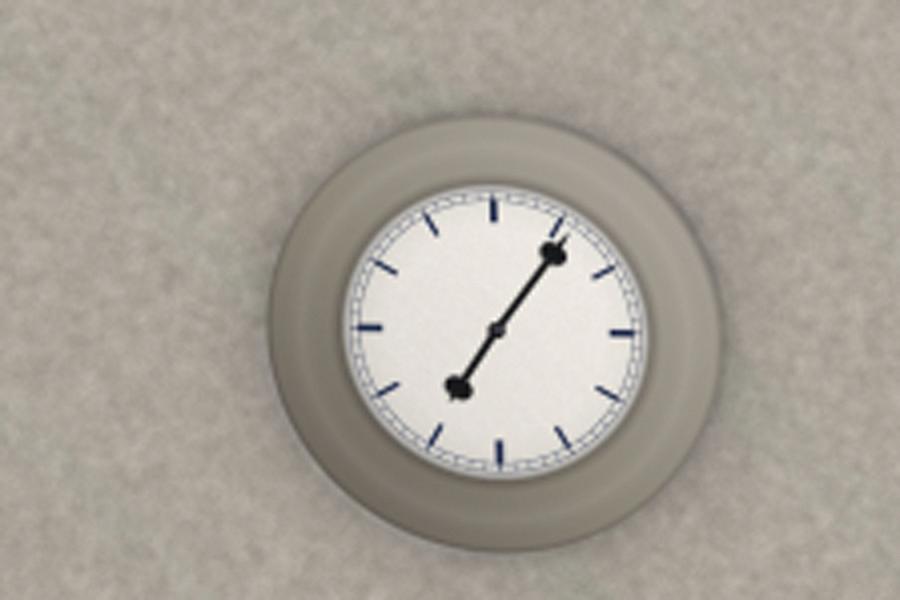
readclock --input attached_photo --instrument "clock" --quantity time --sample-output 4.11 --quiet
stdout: 7.06
